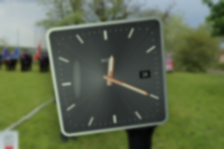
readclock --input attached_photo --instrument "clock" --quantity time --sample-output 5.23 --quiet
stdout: 12.20
